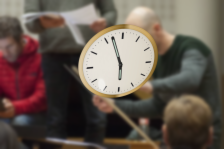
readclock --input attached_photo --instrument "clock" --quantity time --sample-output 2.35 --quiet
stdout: 5.57
